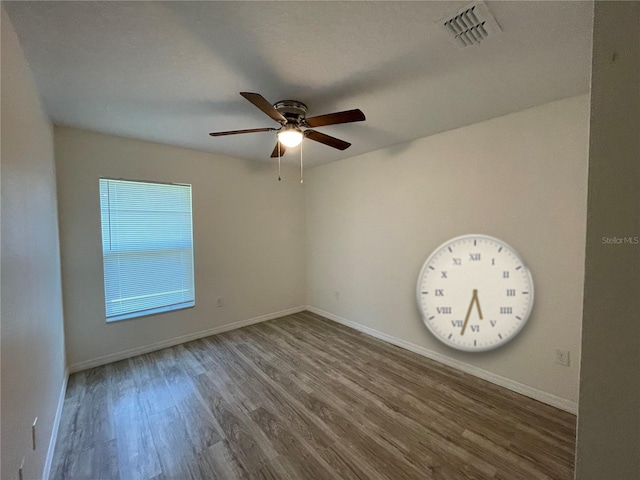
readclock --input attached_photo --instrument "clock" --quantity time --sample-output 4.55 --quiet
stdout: 5.33
